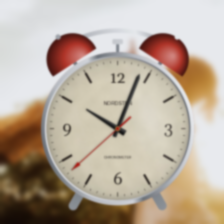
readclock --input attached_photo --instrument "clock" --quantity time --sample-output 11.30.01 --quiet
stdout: 10.03.38
